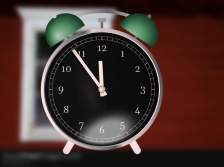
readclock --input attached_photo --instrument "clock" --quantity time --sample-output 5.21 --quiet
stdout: 11.54
